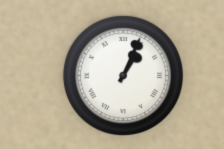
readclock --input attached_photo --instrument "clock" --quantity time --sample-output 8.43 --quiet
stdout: 1.04
